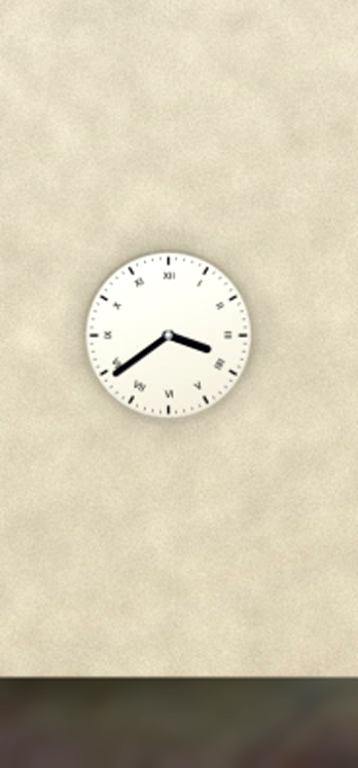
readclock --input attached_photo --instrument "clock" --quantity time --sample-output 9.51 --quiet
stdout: 3.39
